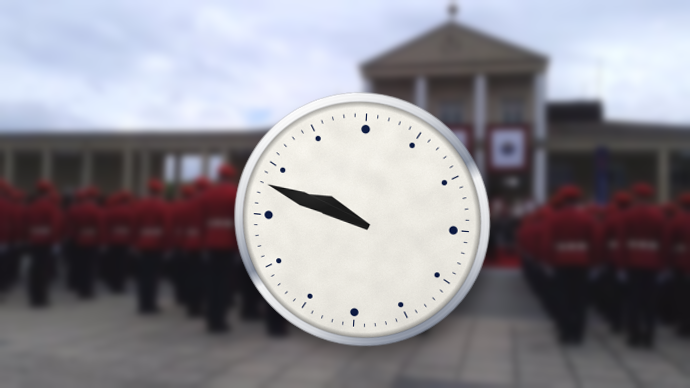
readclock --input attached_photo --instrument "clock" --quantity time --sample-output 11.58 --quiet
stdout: 9.48
